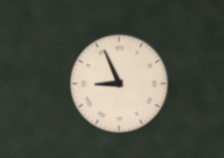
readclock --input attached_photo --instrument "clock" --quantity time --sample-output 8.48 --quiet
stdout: 8.56
